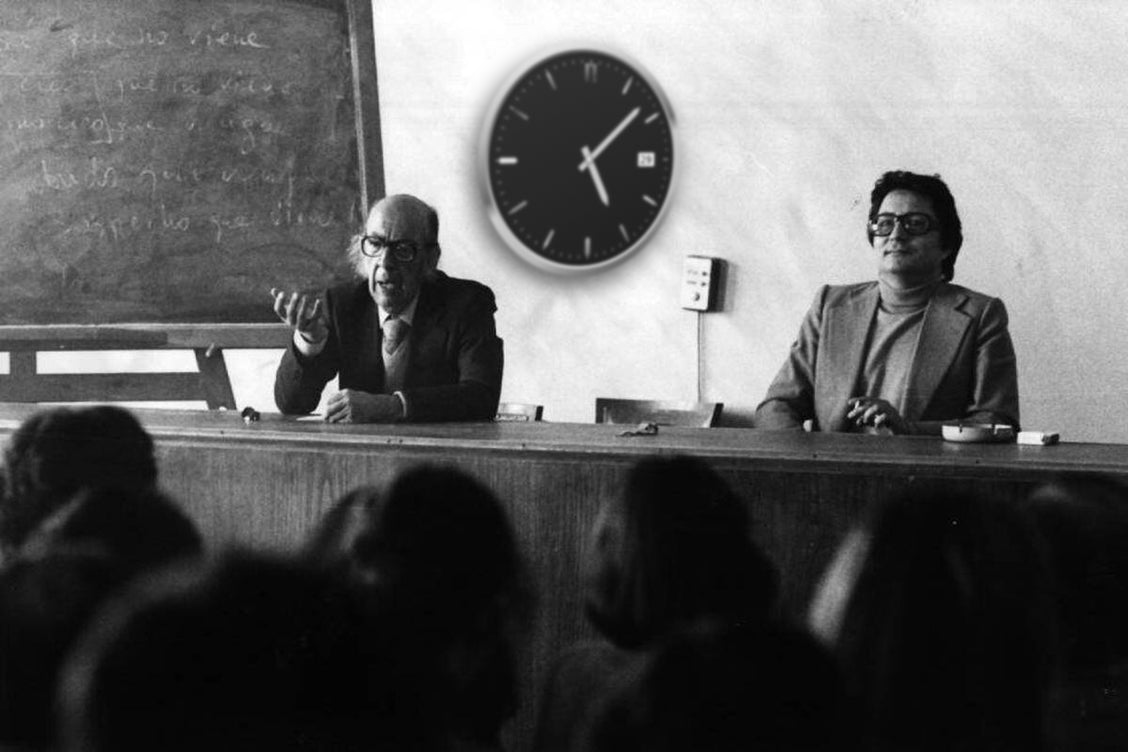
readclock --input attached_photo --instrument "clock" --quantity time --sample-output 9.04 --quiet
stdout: 5.08
